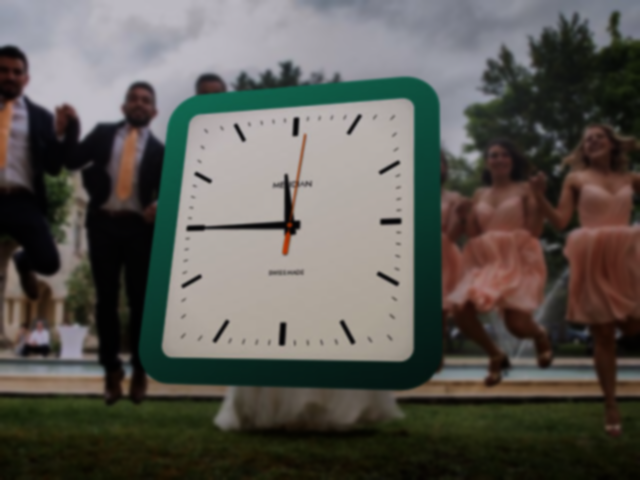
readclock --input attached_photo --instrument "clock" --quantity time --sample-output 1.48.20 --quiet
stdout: 11.45.01
